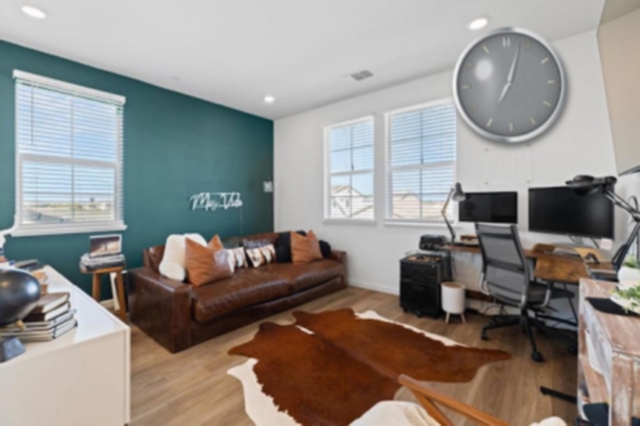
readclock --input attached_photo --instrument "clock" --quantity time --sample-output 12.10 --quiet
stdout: 7.03
